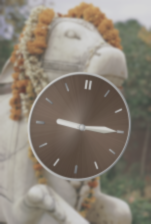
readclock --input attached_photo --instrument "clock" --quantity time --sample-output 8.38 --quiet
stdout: 9.15
